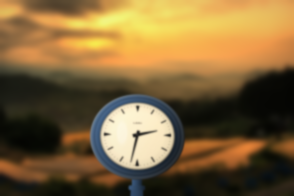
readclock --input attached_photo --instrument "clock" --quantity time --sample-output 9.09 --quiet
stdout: 2.32
